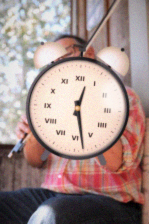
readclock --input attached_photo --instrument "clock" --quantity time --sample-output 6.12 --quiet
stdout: 12.28
